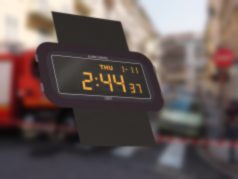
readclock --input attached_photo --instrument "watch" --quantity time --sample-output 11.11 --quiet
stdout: 2.44
